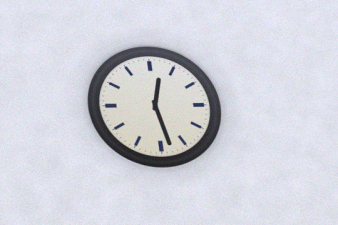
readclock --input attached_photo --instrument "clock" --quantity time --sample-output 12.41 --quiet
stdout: 12.28
